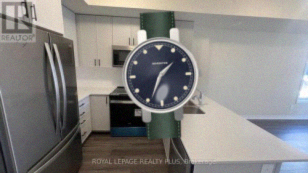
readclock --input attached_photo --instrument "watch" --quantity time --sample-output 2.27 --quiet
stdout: 1.34
